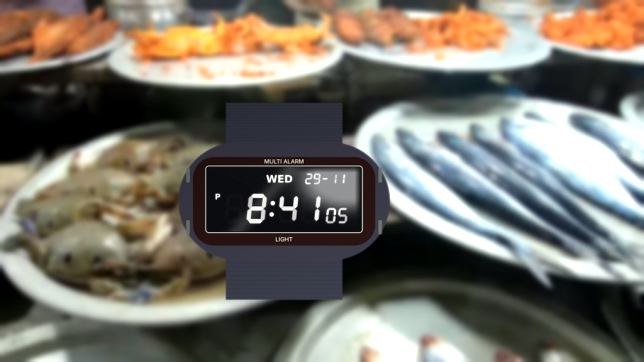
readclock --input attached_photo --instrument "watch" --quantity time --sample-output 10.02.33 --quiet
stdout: 8.41.05
